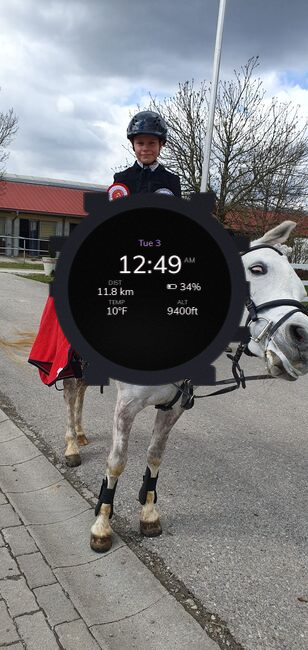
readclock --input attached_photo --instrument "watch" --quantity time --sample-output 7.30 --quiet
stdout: 12.49
